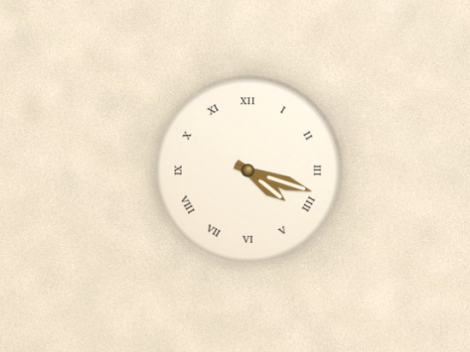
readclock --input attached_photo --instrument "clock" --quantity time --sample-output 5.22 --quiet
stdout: 4.18
